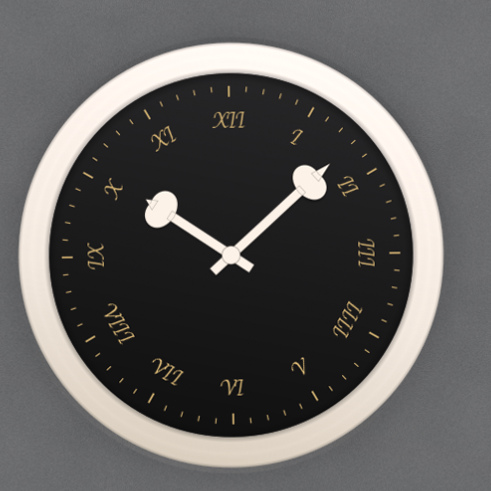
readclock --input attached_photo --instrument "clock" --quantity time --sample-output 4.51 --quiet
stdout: 10.08
